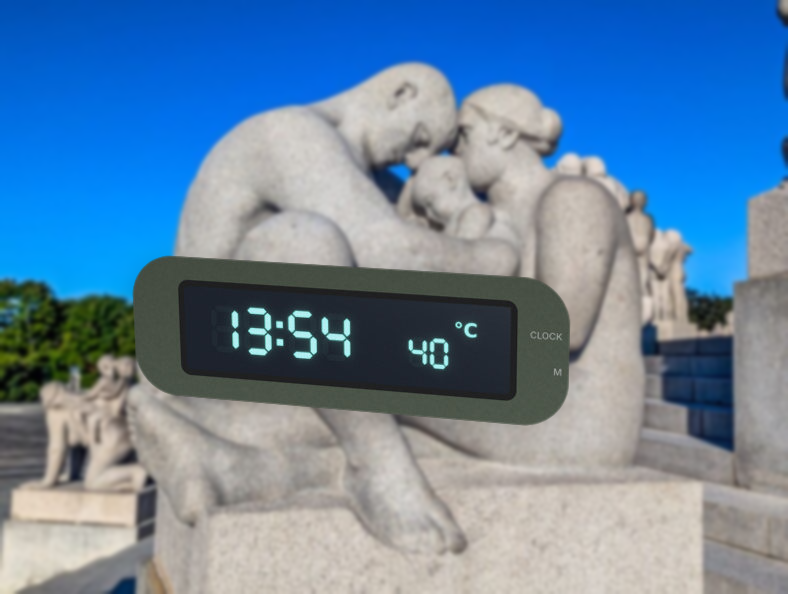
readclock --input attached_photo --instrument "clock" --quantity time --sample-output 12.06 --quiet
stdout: 13.54
